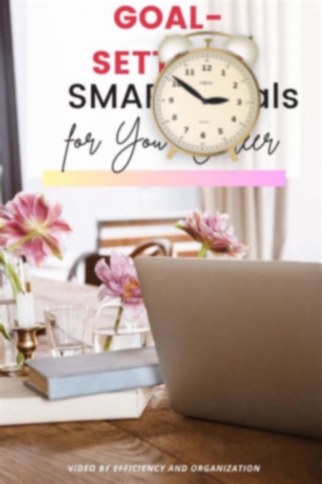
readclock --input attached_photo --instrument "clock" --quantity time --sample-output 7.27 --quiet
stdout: 2.51
